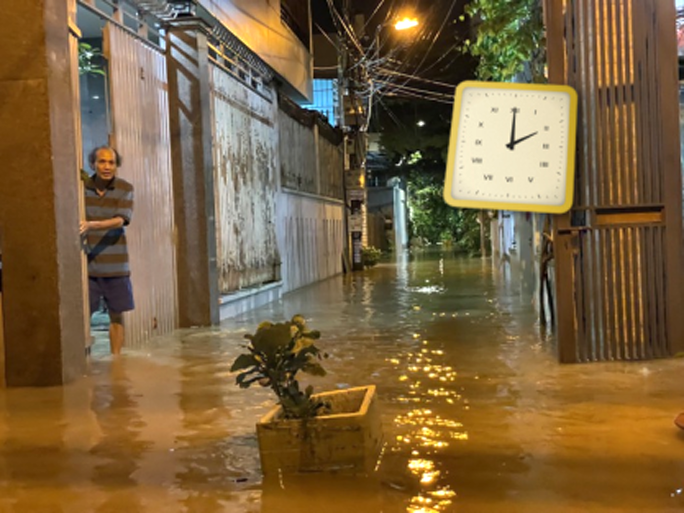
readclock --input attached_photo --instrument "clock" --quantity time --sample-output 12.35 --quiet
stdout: 2.00
